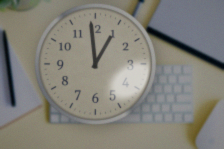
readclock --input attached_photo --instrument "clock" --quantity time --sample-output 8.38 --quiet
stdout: 12.59
